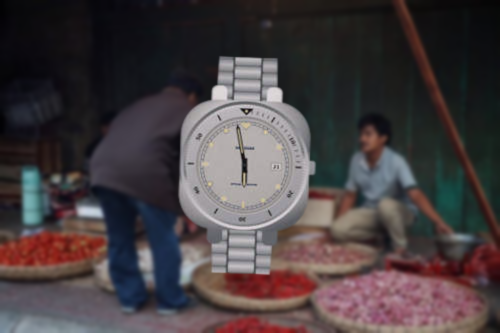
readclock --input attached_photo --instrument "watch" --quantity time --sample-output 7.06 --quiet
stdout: 5.58
